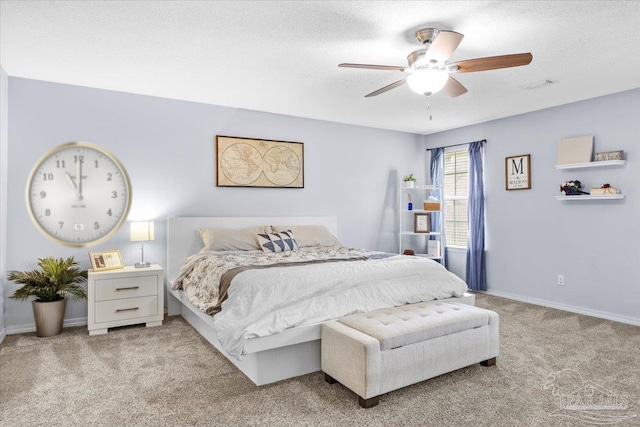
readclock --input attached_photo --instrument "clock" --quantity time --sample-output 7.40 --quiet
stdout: 11.00
